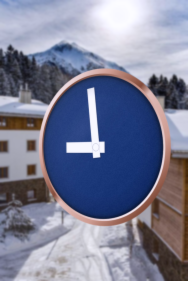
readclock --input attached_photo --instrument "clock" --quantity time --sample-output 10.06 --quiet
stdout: 8.59
